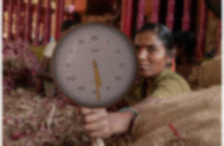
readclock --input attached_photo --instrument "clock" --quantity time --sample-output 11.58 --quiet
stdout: 5.29
